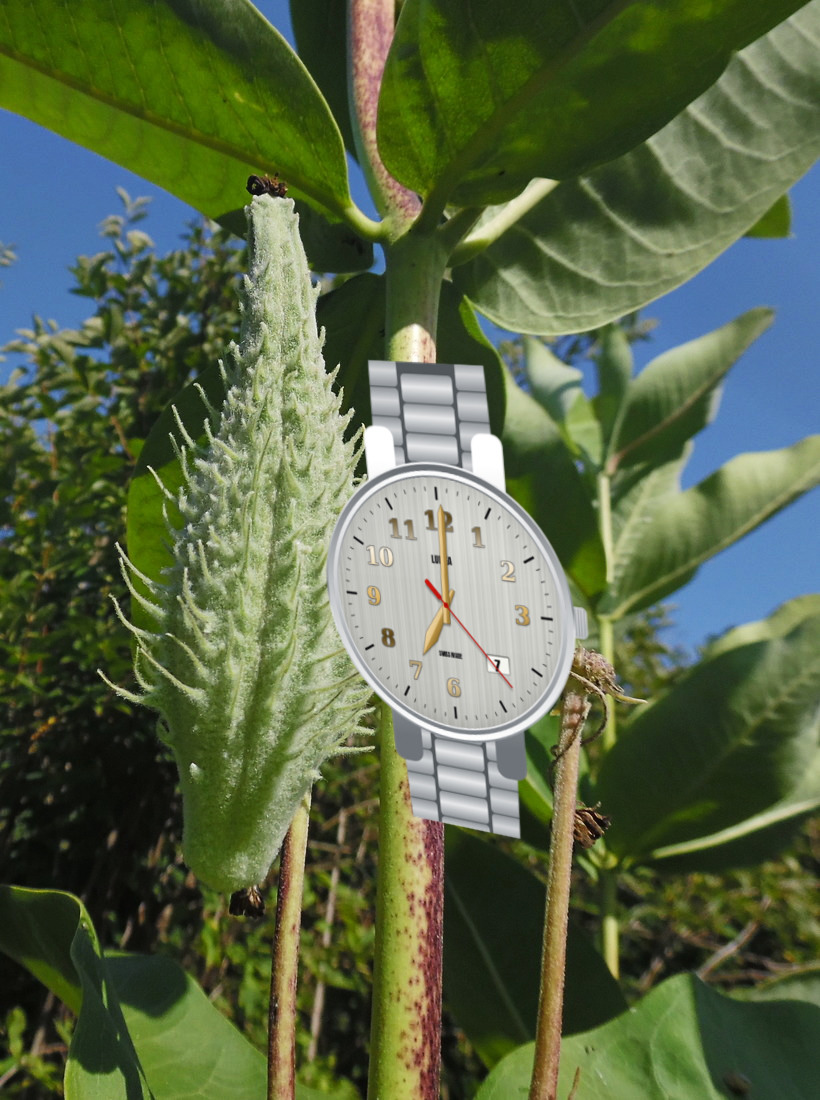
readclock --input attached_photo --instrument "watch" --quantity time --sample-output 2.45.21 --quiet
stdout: 7.00.23
